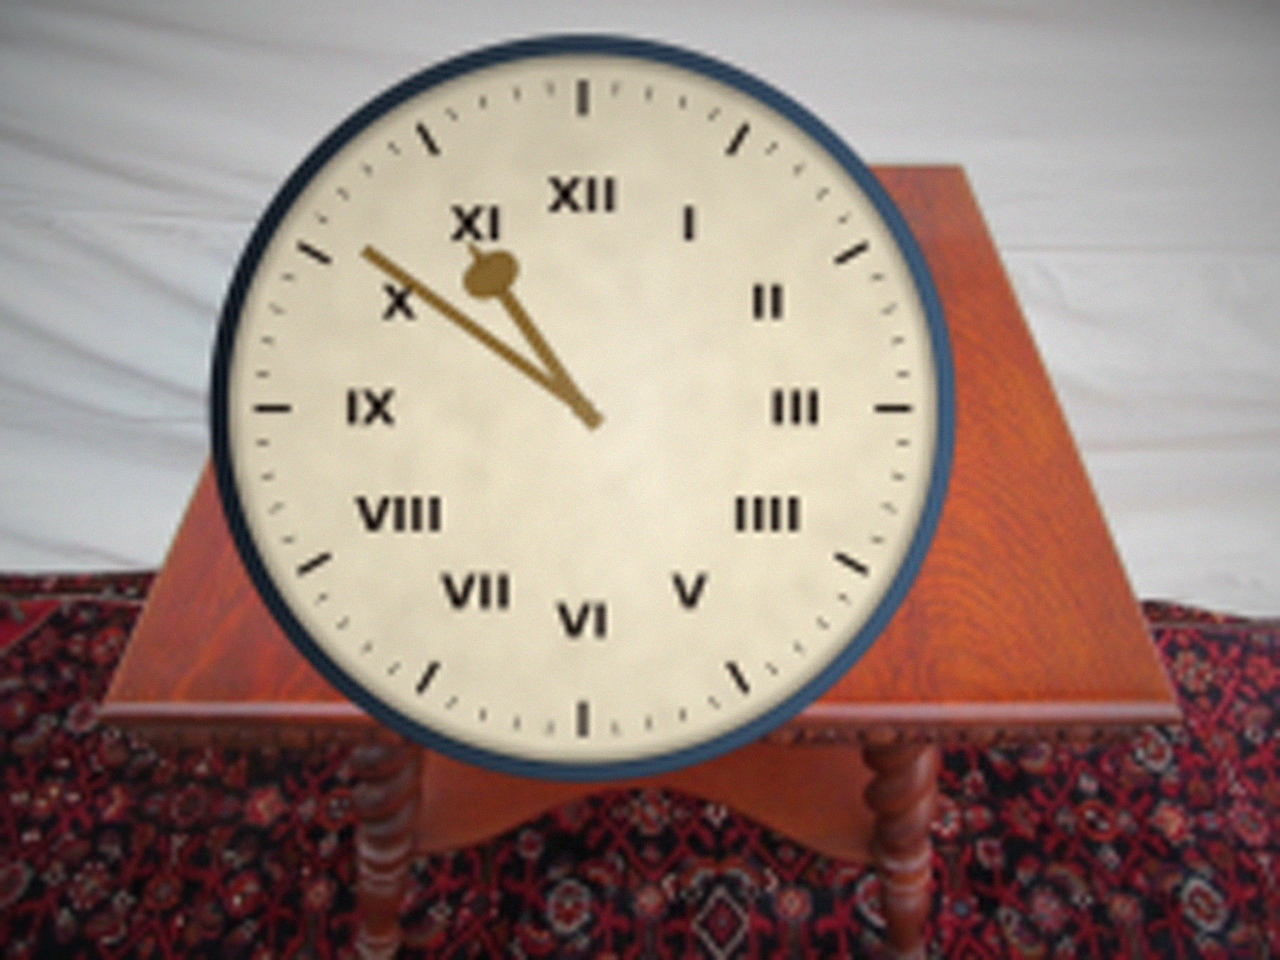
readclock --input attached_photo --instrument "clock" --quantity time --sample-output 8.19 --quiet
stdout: 10.51
